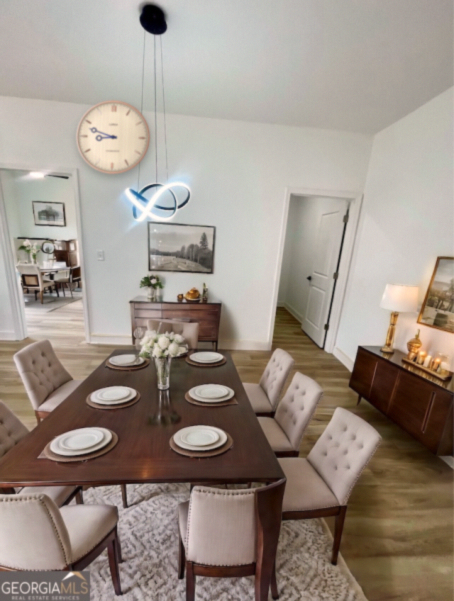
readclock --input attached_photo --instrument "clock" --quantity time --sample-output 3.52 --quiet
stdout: 8.48
